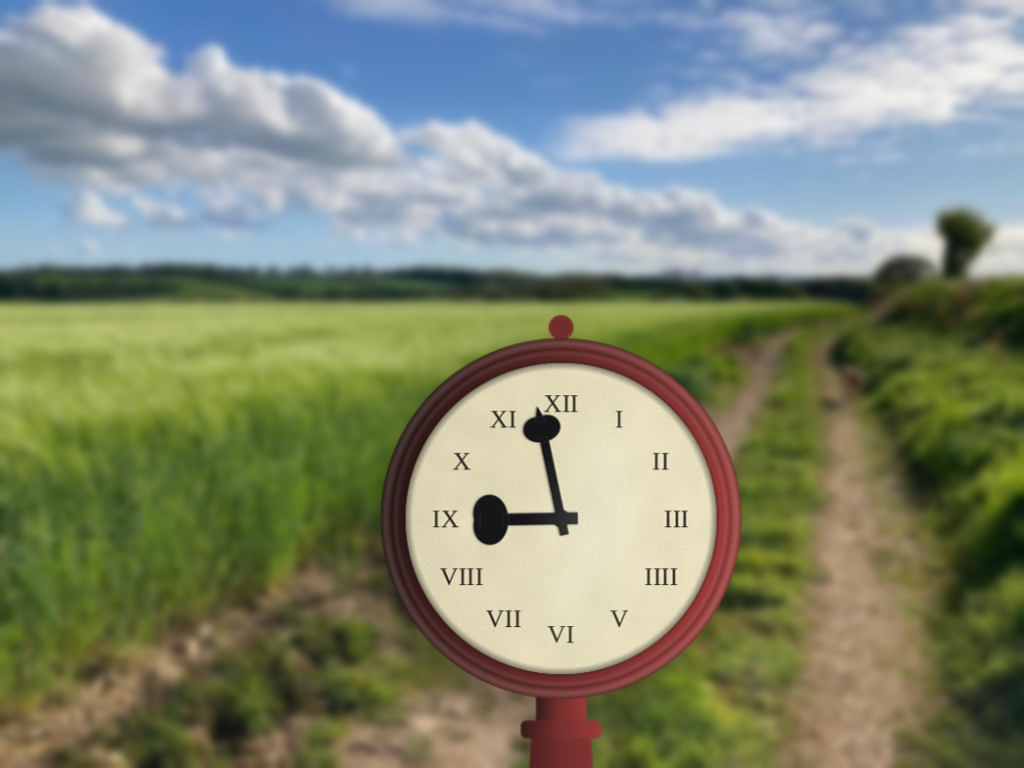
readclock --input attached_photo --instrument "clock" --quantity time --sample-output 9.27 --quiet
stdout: 8.58
